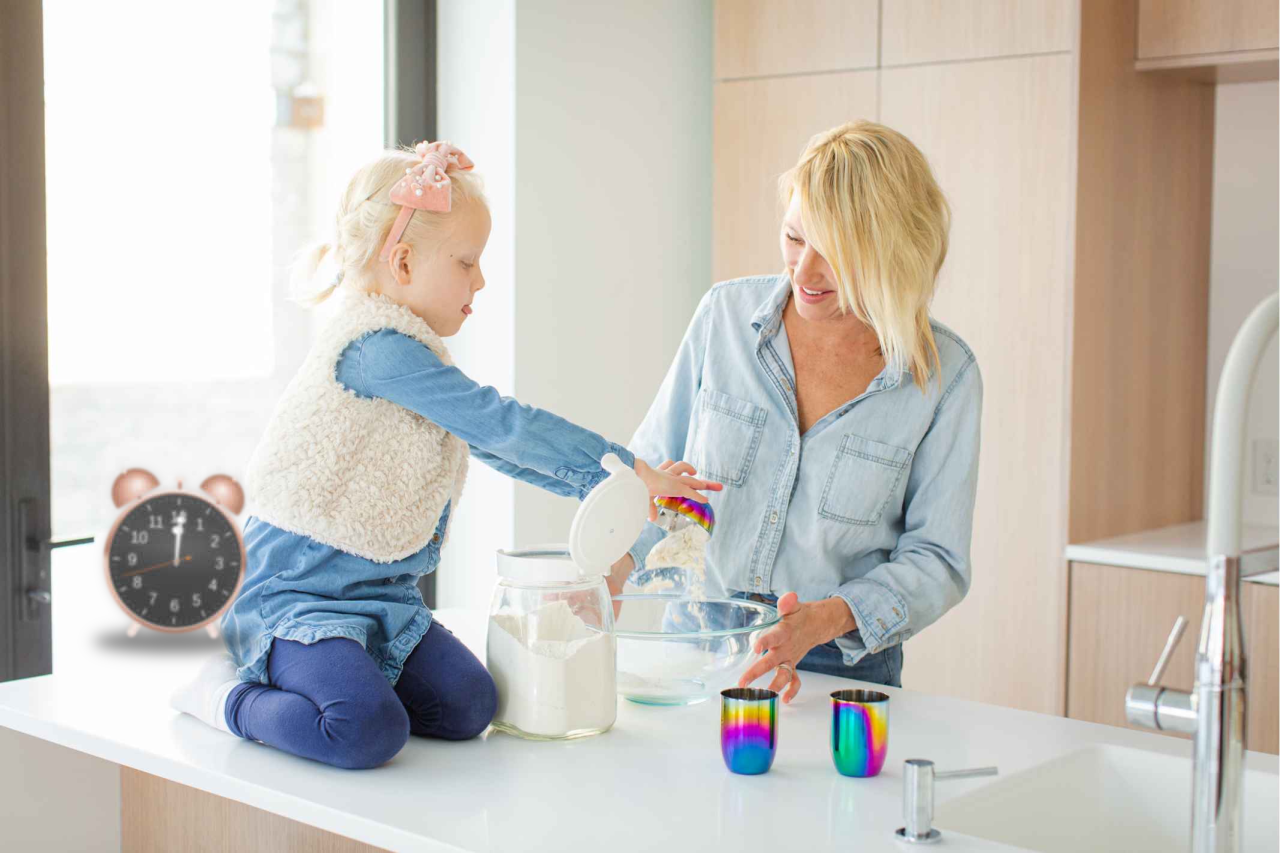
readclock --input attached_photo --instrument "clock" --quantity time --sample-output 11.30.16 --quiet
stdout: 12.00.42
